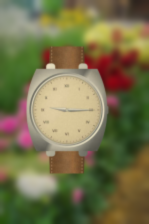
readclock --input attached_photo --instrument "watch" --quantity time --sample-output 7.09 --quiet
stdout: 9.15
